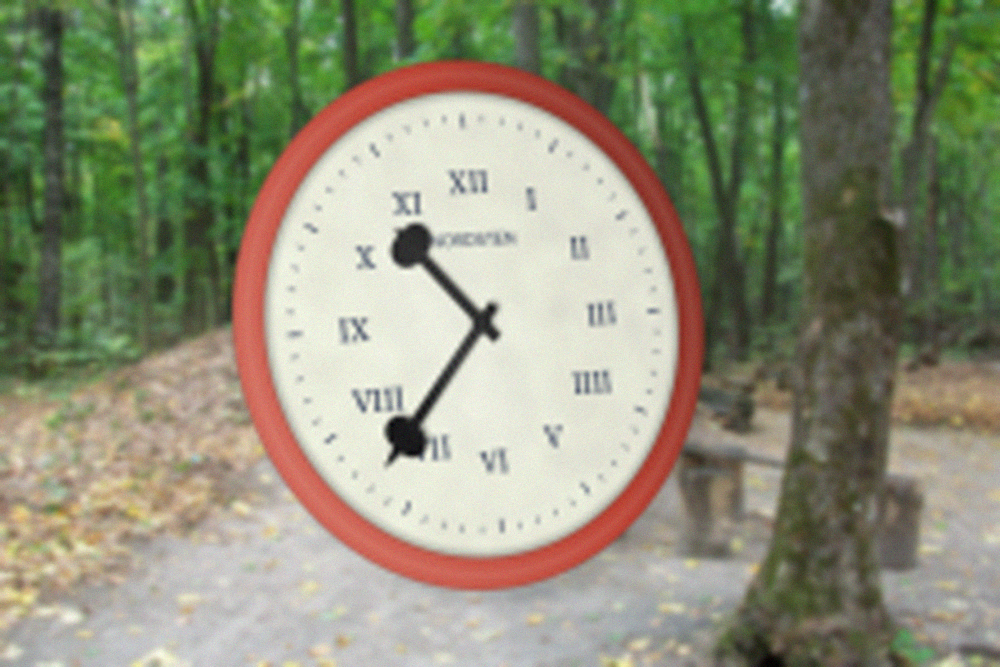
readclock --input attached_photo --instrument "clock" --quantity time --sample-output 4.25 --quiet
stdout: 10.37
